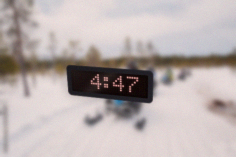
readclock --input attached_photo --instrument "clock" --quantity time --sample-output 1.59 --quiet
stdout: 4.47
